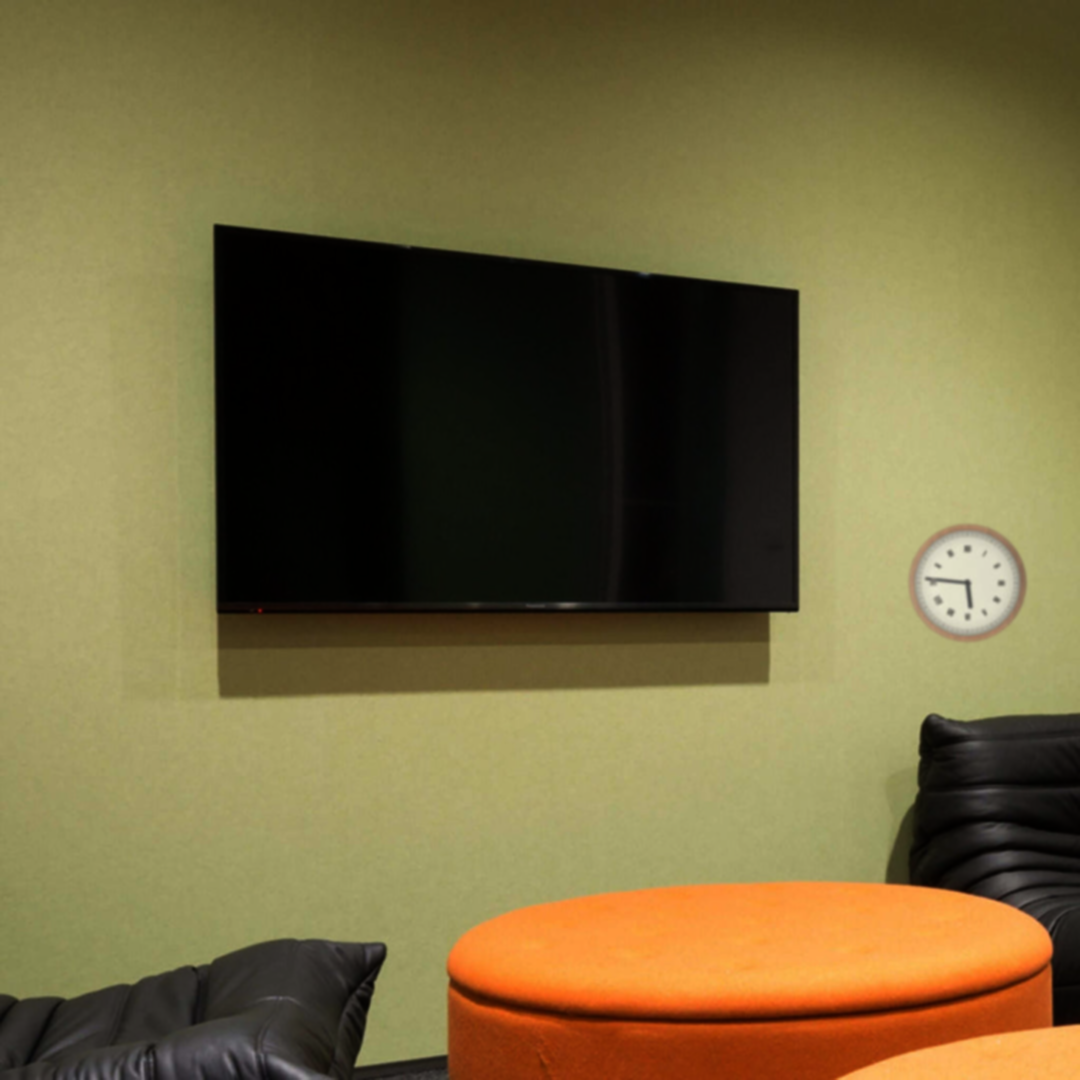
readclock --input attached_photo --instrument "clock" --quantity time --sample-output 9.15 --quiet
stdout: 5.46
